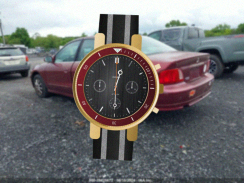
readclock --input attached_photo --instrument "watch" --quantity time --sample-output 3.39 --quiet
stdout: 12.30
